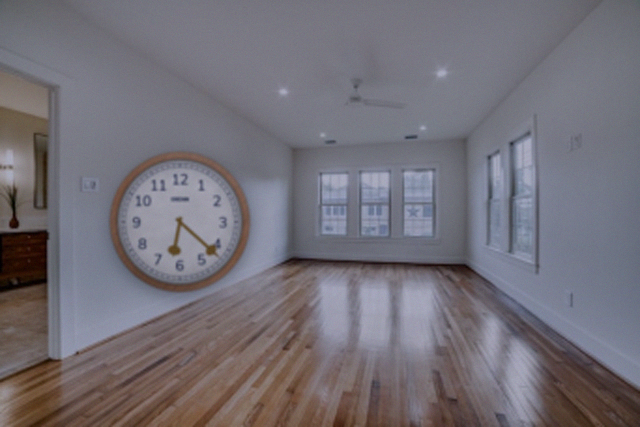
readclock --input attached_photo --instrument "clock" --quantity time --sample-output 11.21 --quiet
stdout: 6.22
